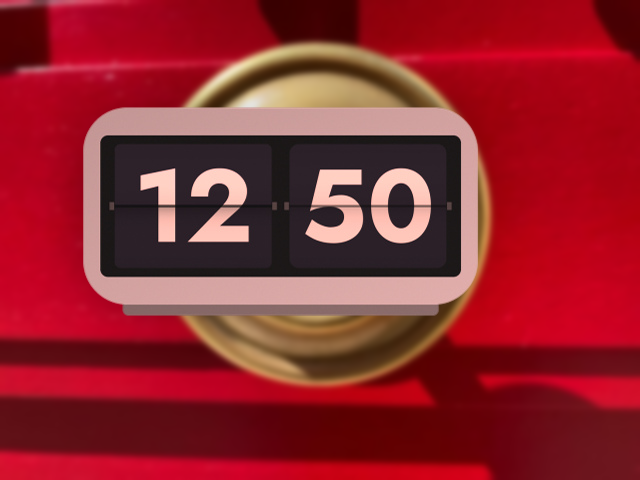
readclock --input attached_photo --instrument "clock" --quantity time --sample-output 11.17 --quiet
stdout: 12.50
